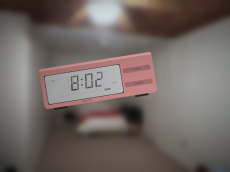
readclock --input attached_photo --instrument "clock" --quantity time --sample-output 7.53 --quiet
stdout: 8.02
